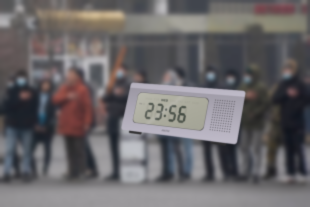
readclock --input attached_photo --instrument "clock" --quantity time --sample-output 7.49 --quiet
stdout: 23.56
